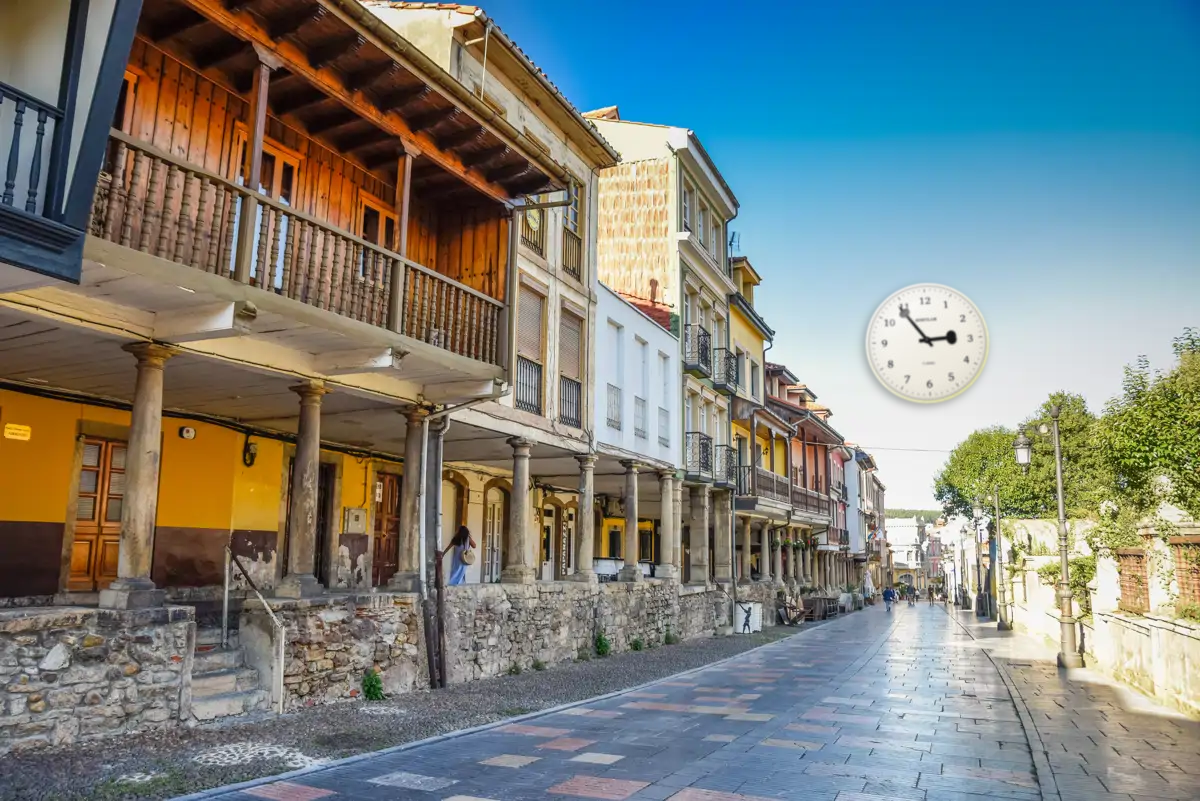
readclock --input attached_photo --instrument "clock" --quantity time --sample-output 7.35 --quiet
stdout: 2.54
